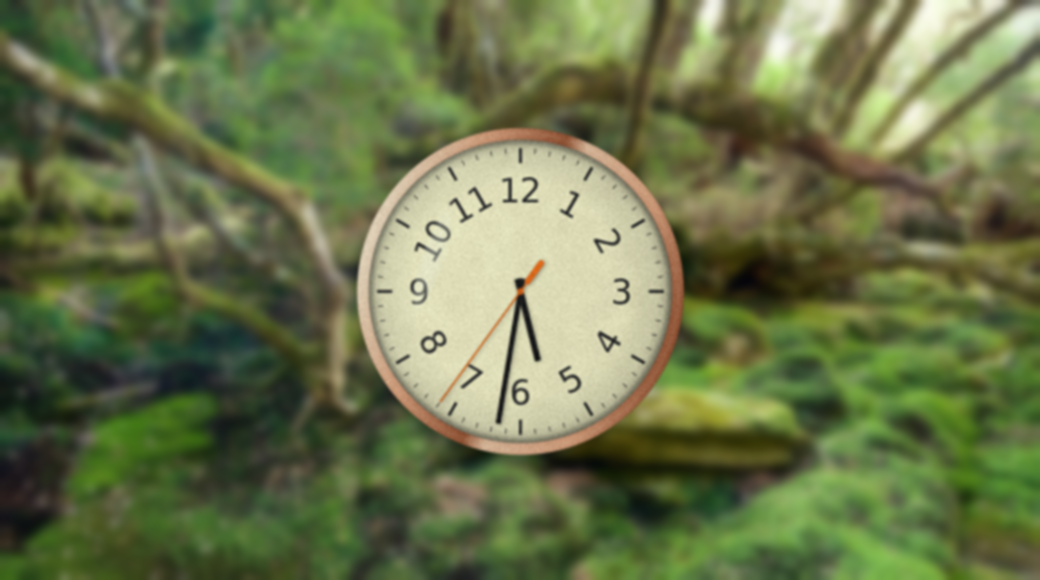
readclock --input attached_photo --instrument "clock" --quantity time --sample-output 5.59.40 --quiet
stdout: 5.31.36
